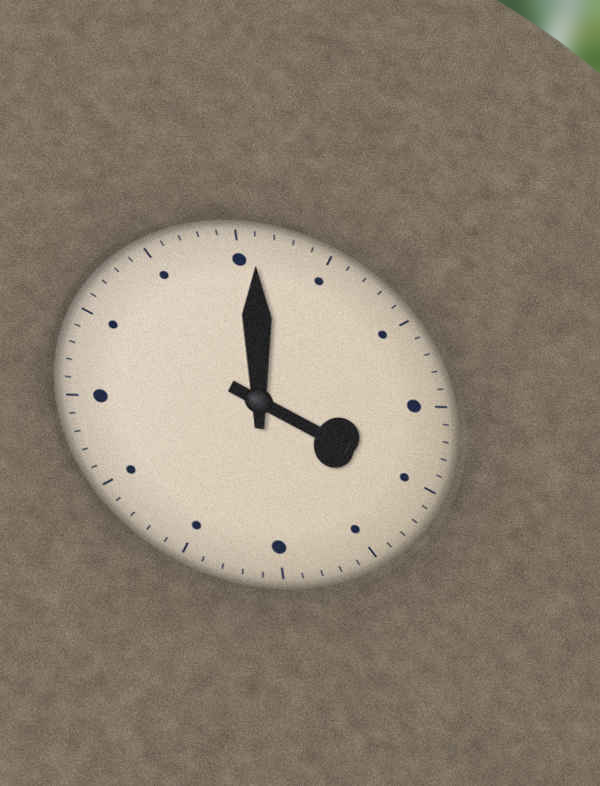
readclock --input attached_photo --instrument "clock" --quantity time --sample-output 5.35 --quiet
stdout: 4.01
